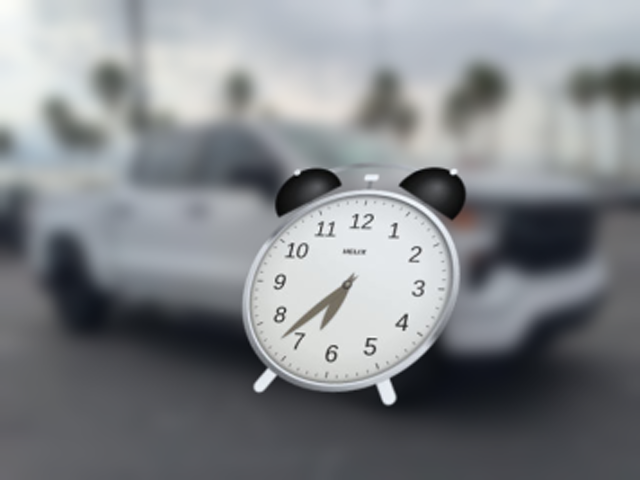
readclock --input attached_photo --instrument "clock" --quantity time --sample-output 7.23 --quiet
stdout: 6.37
